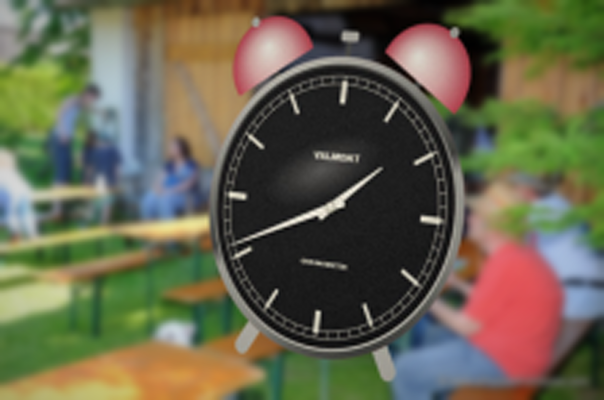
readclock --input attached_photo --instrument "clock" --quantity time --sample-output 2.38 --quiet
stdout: 1.41
